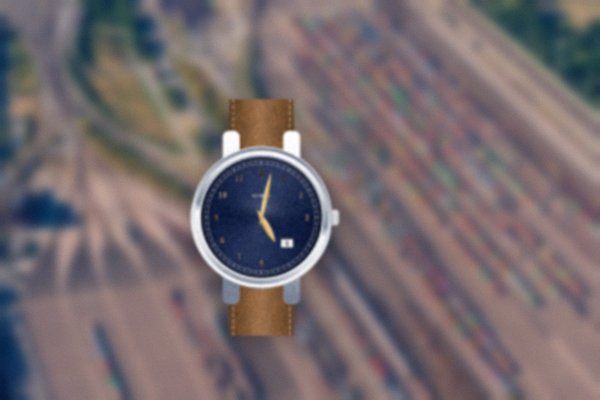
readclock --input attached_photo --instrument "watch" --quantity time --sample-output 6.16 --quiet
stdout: 5.02
